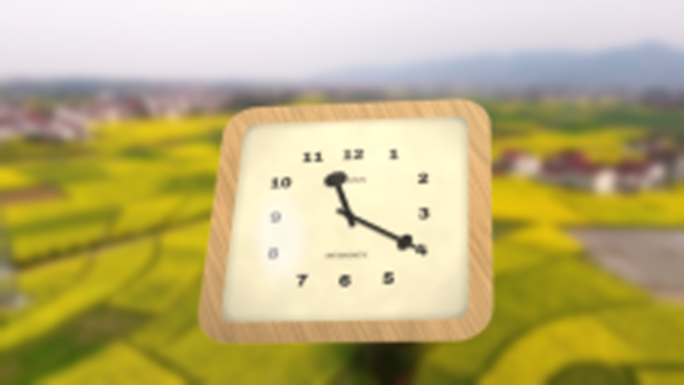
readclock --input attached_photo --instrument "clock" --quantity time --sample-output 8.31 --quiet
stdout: 11.20
